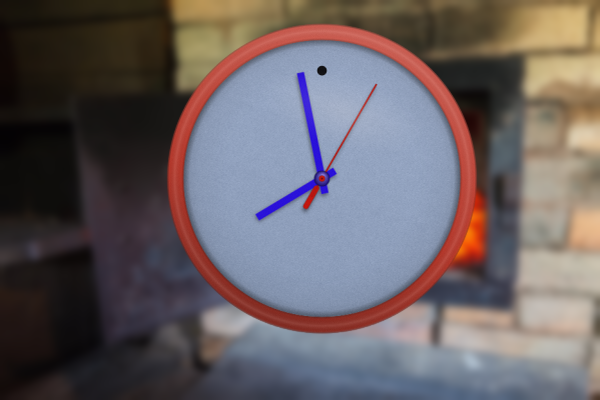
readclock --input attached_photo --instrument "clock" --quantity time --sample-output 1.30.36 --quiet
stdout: 7.58.05
